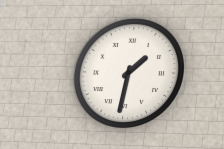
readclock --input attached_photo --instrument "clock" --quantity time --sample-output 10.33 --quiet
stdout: 1.31
